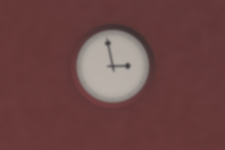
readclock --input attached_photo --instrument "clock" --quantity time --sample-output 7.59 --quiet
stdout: 2.58
